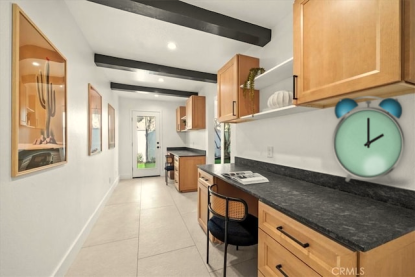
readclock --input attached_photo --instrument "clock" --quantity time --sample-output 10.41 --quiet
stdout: 2.00
